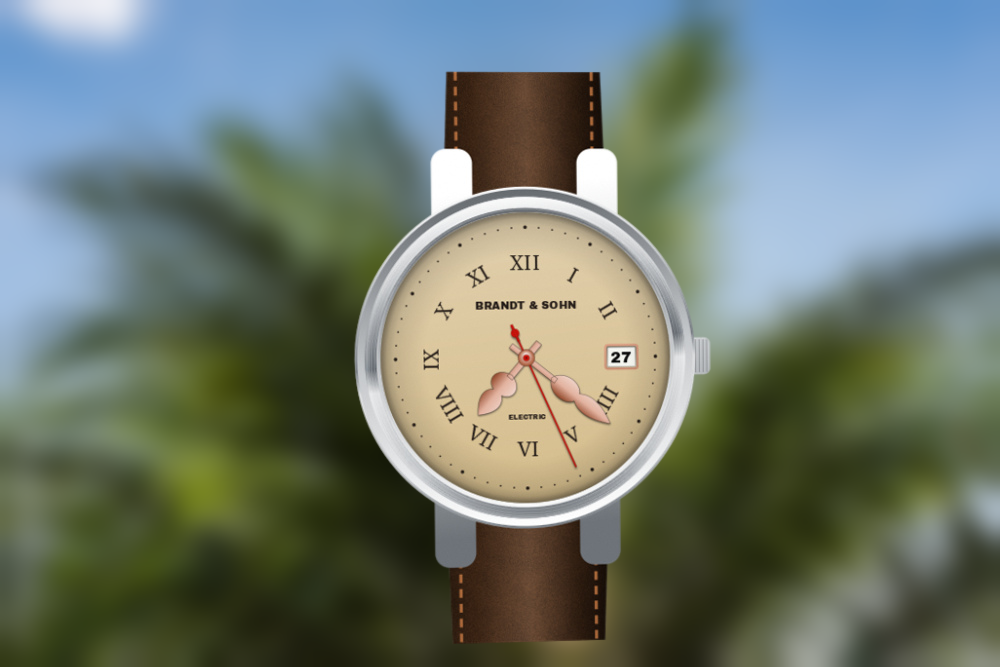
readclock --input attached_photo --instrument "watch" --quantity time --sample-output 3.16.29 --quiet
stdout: 7.21.26
